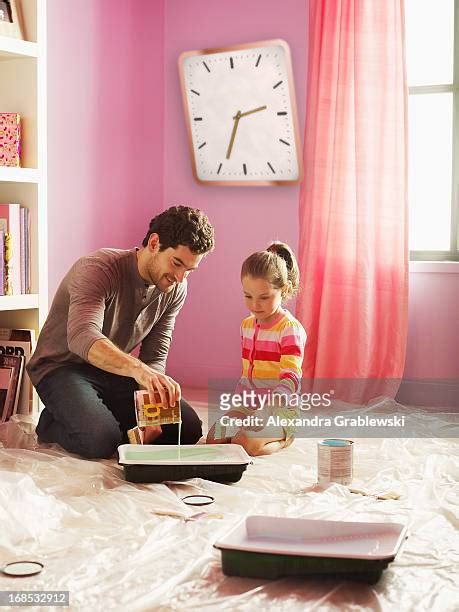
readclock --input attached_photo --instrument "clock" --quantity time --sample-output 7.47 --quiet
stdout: 2.34
